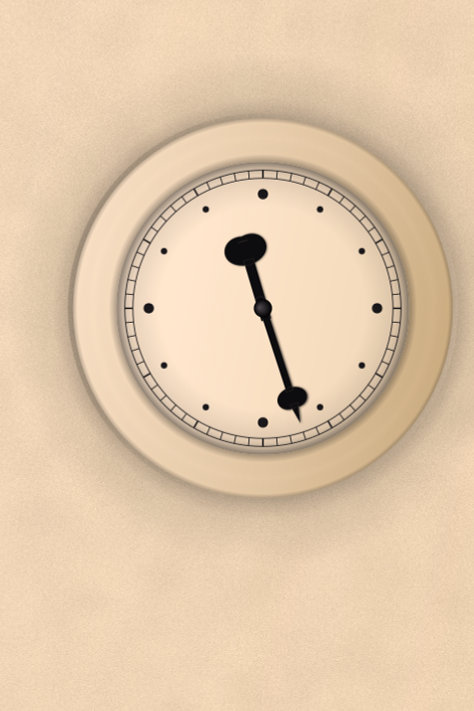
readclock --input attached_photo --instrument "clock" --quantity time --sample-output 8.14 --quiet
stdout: 11.27
